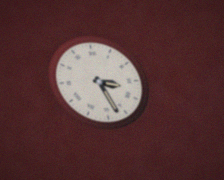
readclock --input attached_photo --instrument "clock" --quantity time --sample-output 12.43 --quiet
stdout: 3.27
